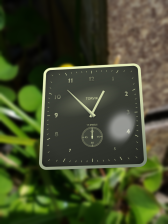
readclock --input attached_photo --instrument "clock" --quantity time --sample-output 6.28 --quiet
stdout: 12.53
